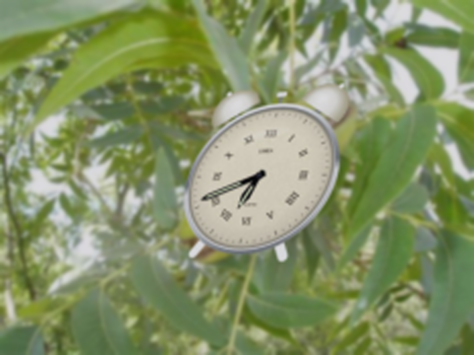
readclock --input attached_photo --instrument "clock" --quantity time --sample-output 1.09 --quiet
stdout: 6.41
